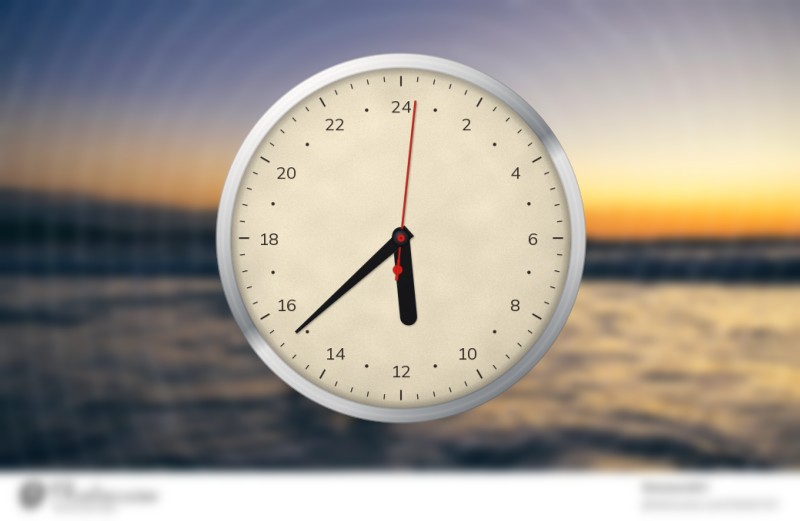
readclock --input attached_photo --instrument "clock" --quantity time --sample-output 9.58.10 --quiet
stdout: 11.38.01
